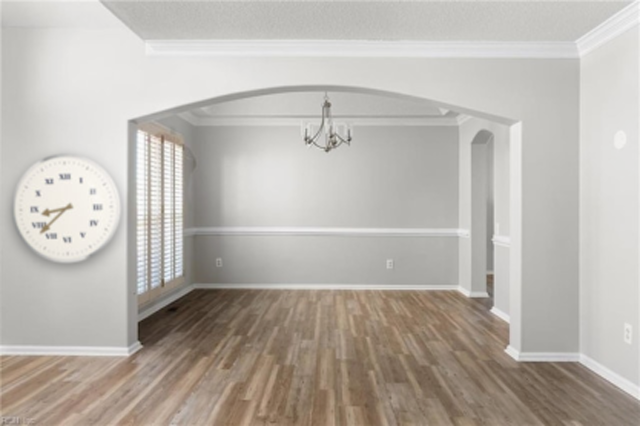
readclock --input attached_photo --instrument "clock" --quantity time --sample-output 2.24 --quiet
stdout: 8.38
